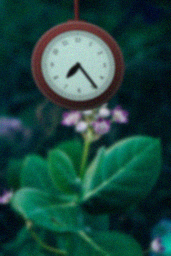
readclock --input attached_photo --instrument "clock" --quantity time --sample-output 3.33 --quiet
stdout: 7.24
